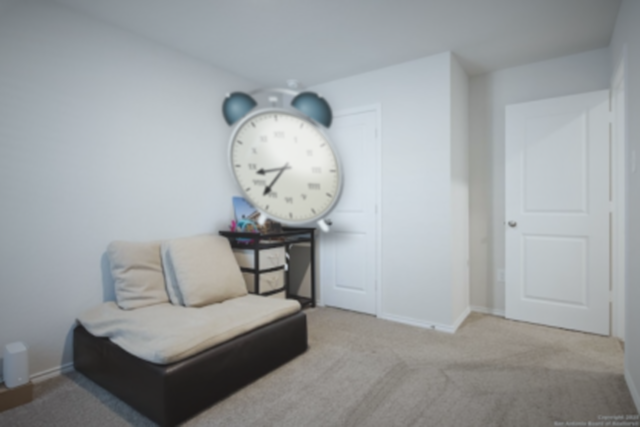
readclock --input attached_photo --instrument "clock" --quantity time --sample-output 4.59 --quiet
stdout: 8.37
